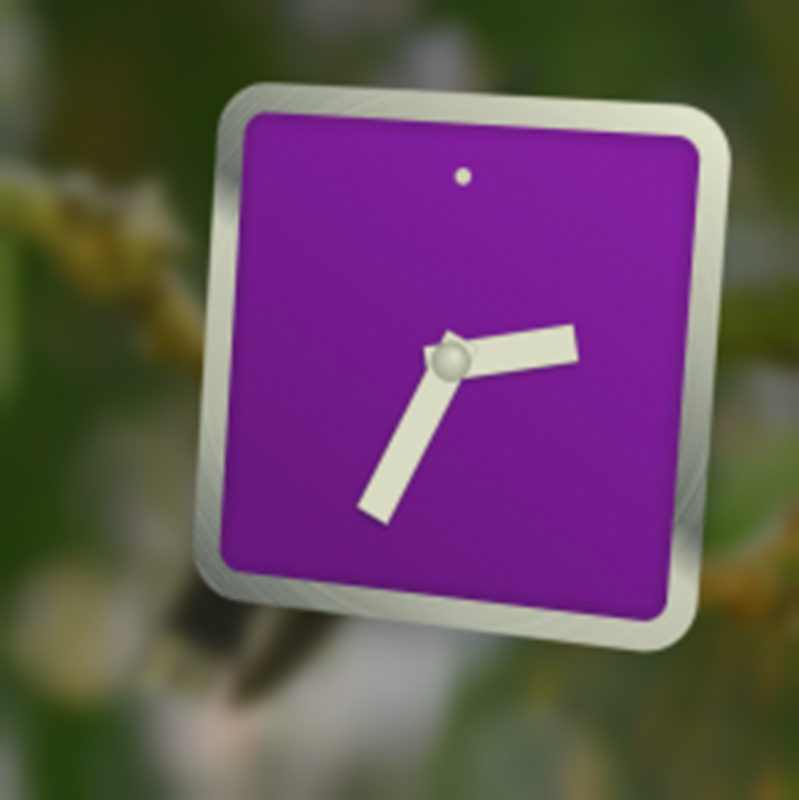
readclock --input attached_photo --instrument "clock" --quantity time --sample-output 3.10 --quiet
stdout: 2.34
